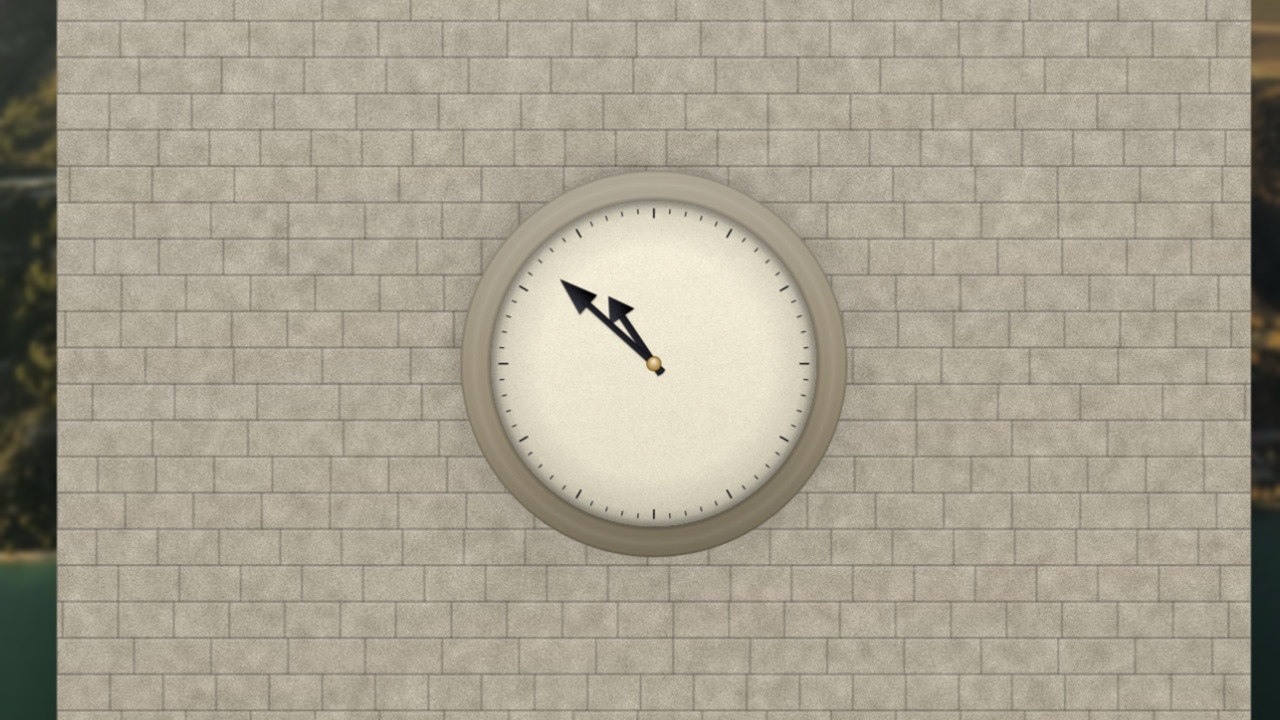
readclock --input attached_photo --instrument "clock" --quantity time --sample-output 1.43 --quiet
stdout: 10.52
